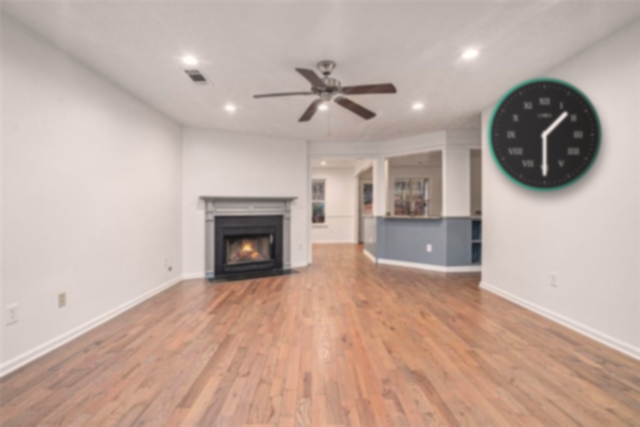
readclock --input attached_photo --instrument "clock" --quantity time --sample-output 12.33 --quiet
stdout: 1.30
